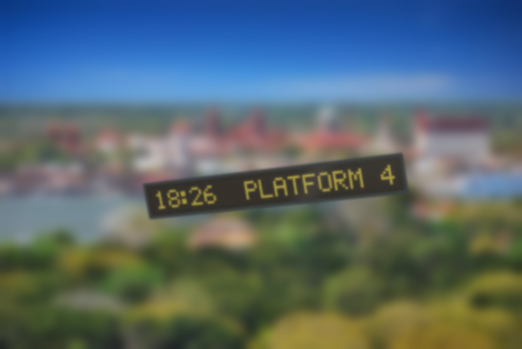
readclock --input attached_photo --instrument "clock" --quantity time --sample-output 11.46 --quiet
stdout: 18.26
